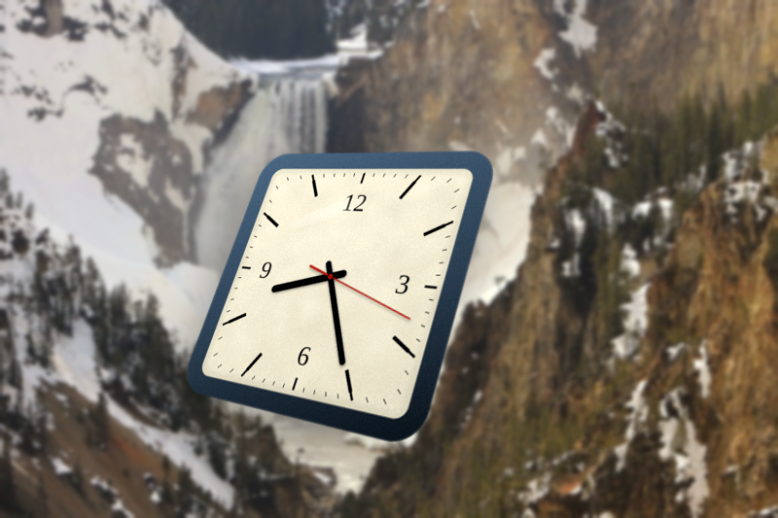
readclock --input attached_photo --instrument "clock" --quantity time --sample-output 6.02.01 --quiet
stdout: 8.25.18
